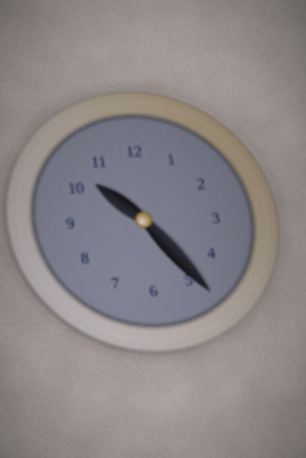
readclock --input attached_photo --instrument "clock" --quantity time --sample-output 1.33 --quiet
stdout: 10.24
